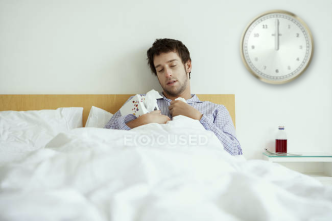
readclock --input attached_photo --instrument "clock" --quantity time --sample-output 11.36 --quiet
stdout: 12.00
